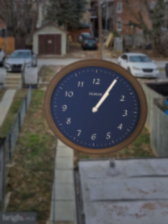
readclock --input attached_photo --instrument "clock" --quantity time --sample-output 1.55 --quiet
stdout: 1.05
